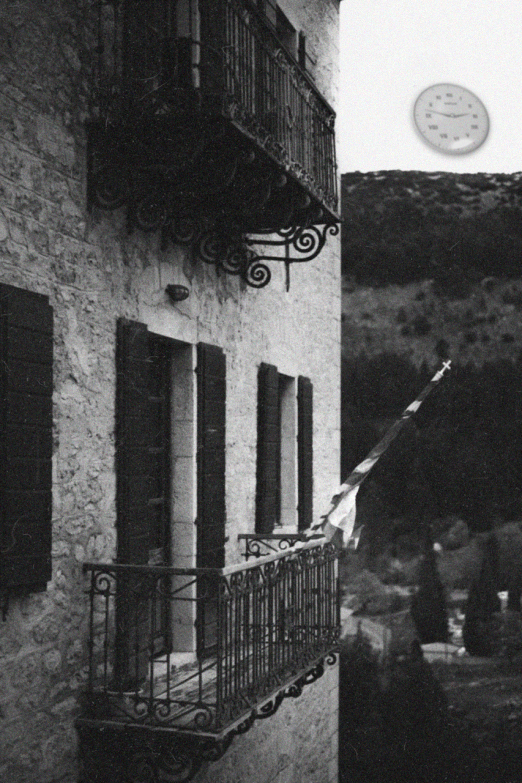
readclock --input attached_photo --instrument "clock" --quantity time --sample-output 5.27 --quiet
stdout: 2.47
